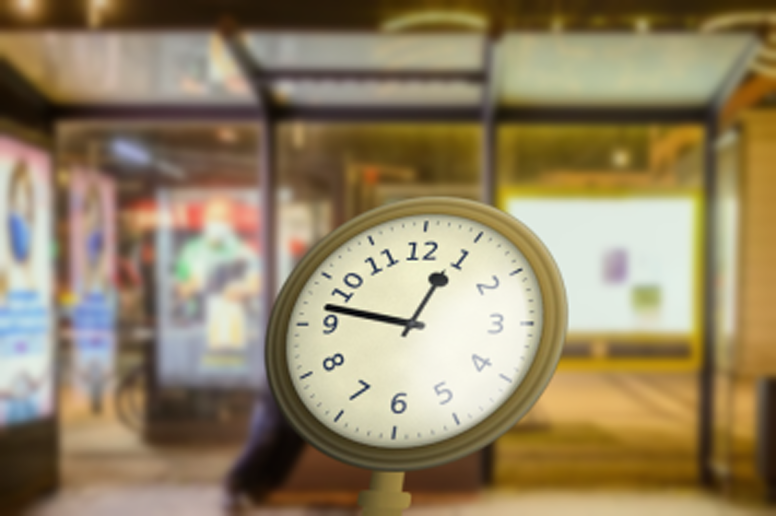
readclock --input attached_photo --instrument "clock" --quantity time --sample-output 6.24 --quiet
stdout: 12.47
